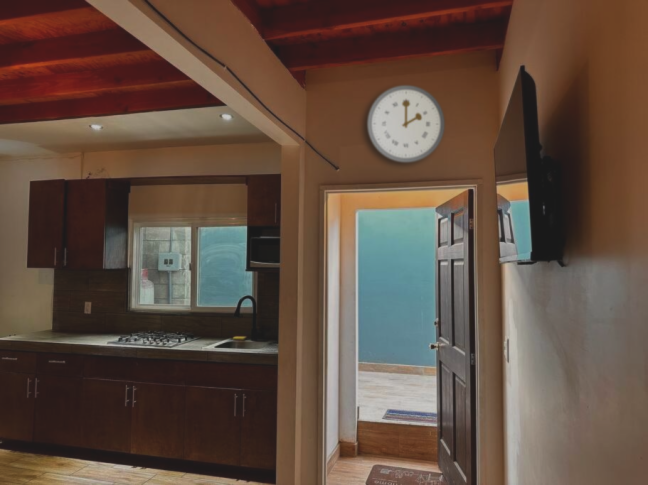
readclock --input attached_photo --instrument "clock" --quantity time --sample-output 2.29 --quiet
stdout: 2.00
